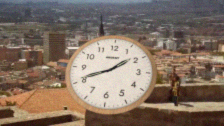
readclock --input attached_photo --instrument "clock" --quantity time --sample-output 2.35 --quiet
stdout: 1.41
